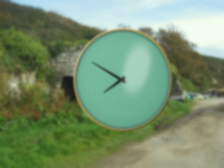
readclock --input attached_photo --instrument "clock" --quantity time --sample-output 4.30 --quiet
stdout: 7.50
